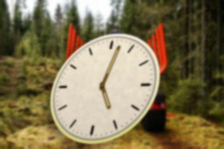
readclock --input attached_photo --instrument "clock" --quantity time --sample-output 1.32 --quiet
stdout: 5.02
